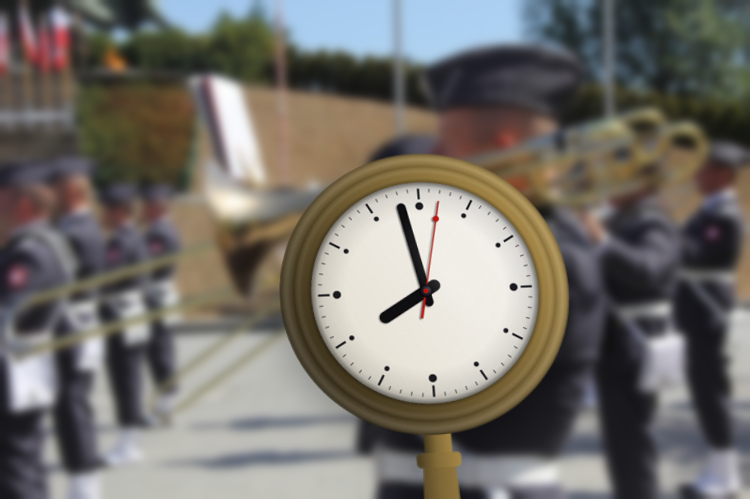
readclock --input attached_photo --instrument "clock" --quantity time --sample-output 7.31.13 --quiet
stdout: 7.58.02
